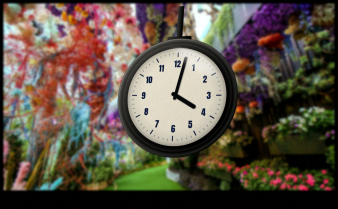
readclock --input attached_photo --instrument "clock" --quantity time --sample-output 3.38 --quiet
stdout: 4.02
